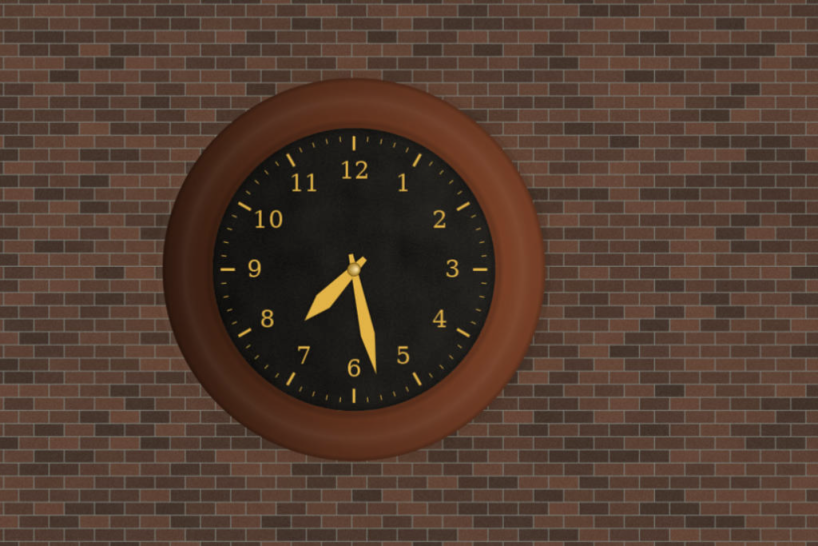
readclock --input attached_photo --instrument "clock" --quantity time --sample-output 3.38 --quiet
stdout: 7.28
